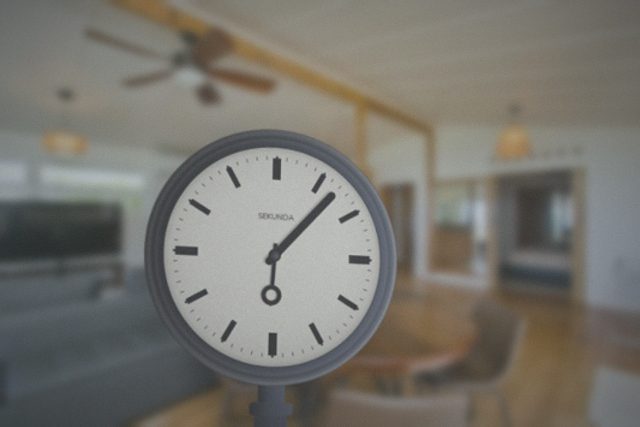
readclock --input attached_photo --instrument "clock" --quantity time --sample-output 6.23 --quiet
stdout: 6.07
